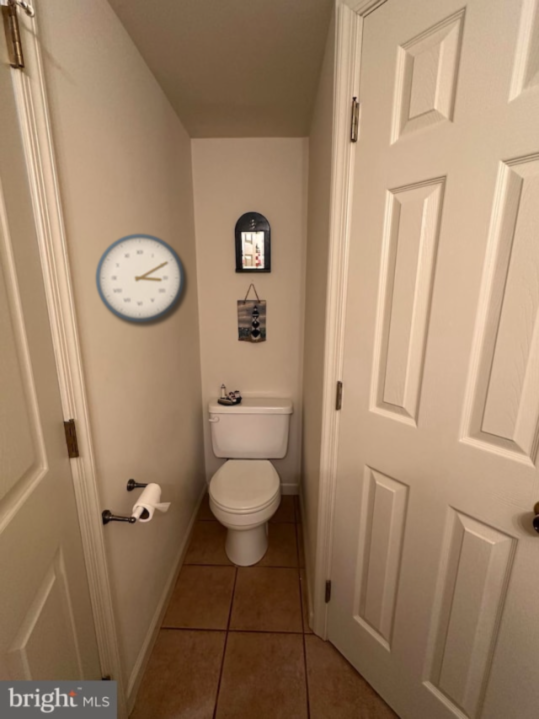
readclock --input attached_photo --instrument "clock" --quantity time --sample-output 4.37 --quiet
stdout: 3.10
